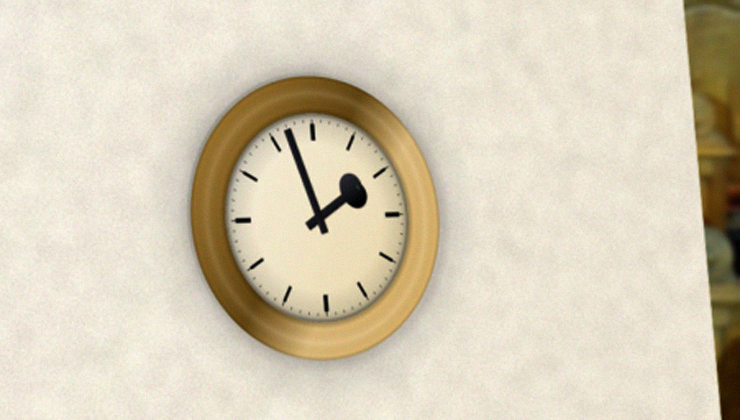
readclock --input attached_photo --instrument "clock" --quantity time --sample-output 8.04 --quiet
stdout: 1.57
